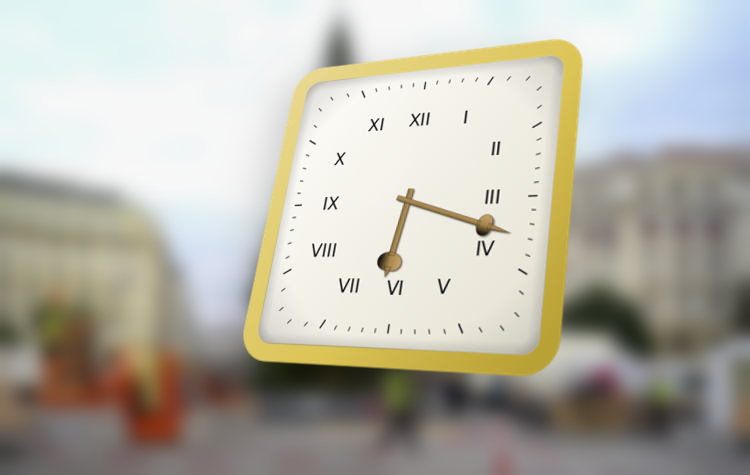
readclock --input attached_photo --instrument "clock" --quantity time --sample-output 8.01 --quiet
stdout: 6.18
